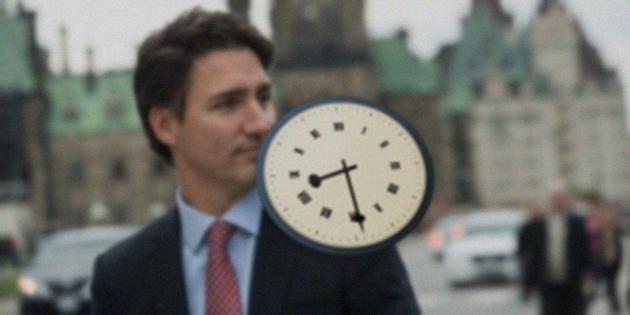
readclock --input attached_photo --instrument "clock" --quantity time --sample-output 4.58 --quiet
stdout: 8.29
